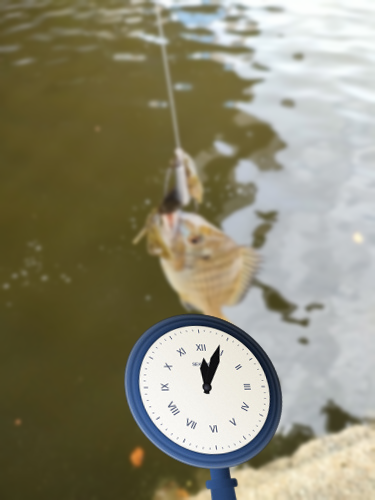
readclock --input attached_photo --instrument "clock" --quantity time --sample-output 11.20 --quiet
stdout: 12.04
